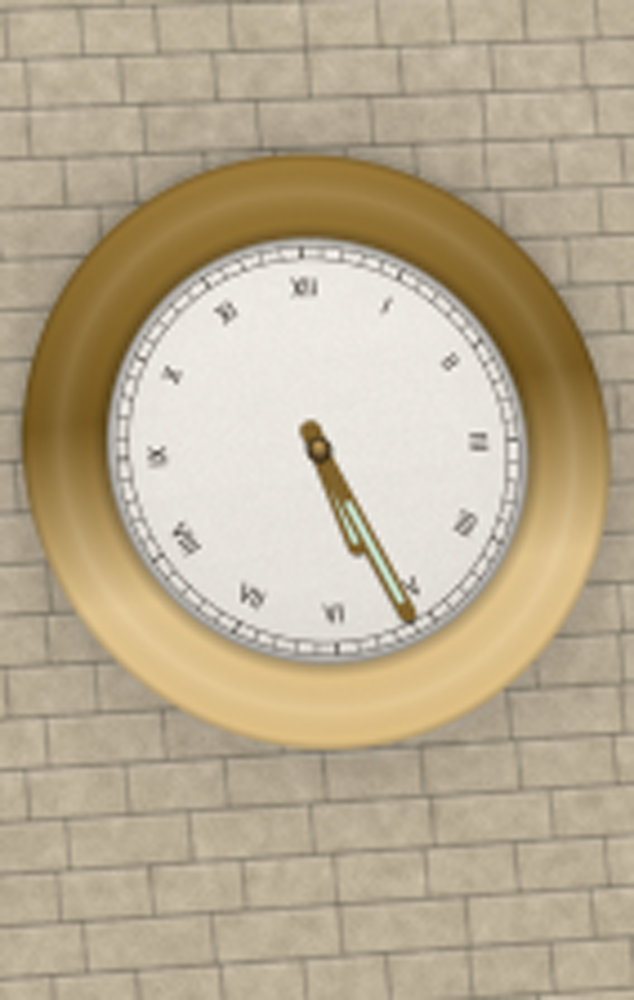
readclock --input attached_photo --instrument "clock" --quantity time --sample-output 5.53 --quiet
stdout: 5.26
